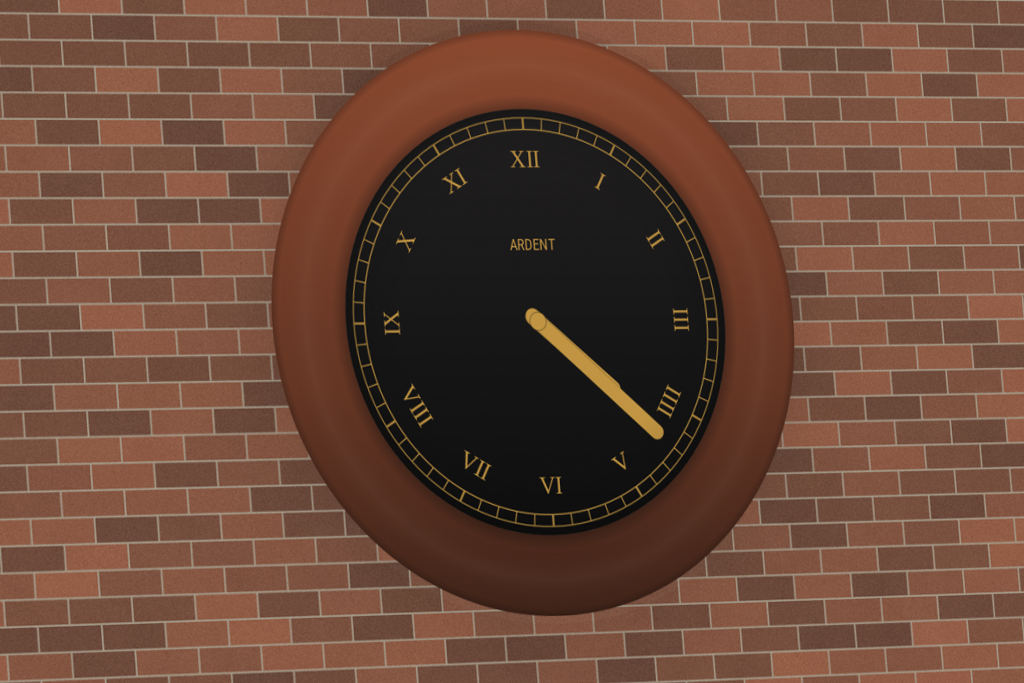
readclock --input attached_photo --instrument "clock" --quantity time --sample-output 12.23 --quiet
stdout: 4.22
